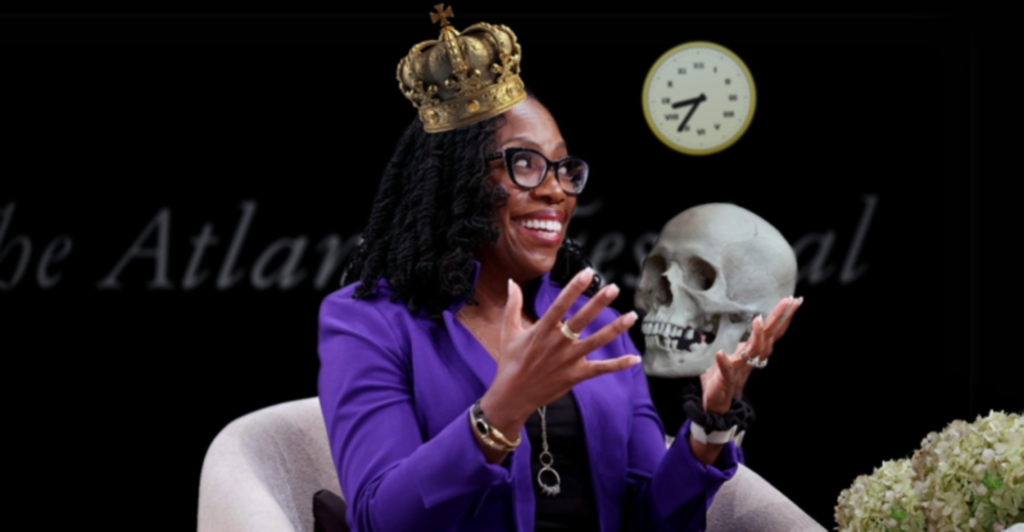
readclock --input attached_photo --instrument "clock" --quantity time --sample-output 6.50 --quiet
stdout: 8.36
